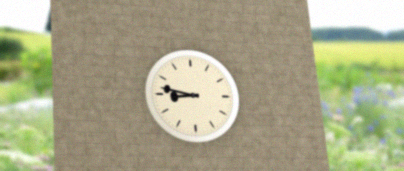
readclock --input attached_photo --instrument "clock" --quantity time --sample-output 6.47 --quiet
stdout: 8.47
